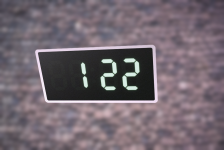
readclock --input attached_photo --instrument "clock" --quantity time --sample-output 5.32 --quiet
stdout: 1.22
